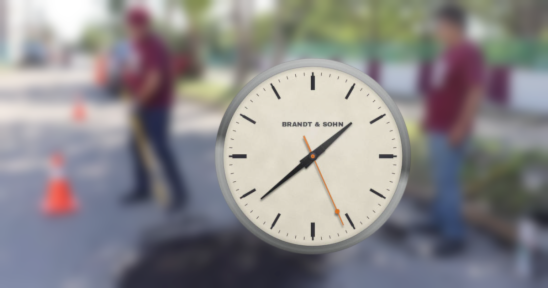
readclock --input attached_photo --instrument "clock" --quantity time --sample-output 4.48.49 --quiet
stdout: 1.38.26
